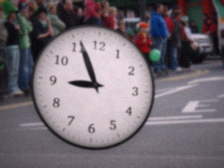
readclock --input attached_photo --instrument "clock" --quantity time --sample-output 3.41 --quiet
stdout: 8.56
